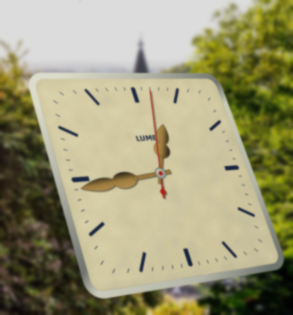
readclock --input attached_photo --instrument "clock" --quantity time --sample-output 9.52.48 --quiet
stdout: 12.44.02
